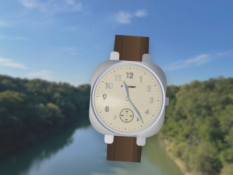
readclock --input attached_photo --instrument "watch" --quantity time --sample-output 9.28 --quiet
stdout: 11.24
